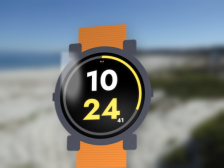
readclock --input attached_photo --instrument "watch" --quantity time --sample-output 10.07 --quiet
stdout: 10.24
